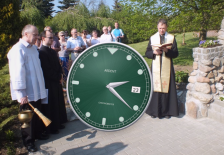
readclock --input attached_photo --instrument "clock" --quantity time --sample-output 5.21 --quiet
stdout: 2.21
